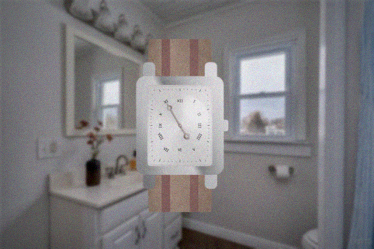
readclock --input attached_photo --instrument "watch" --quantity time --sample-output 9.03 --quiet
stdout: 4.55
